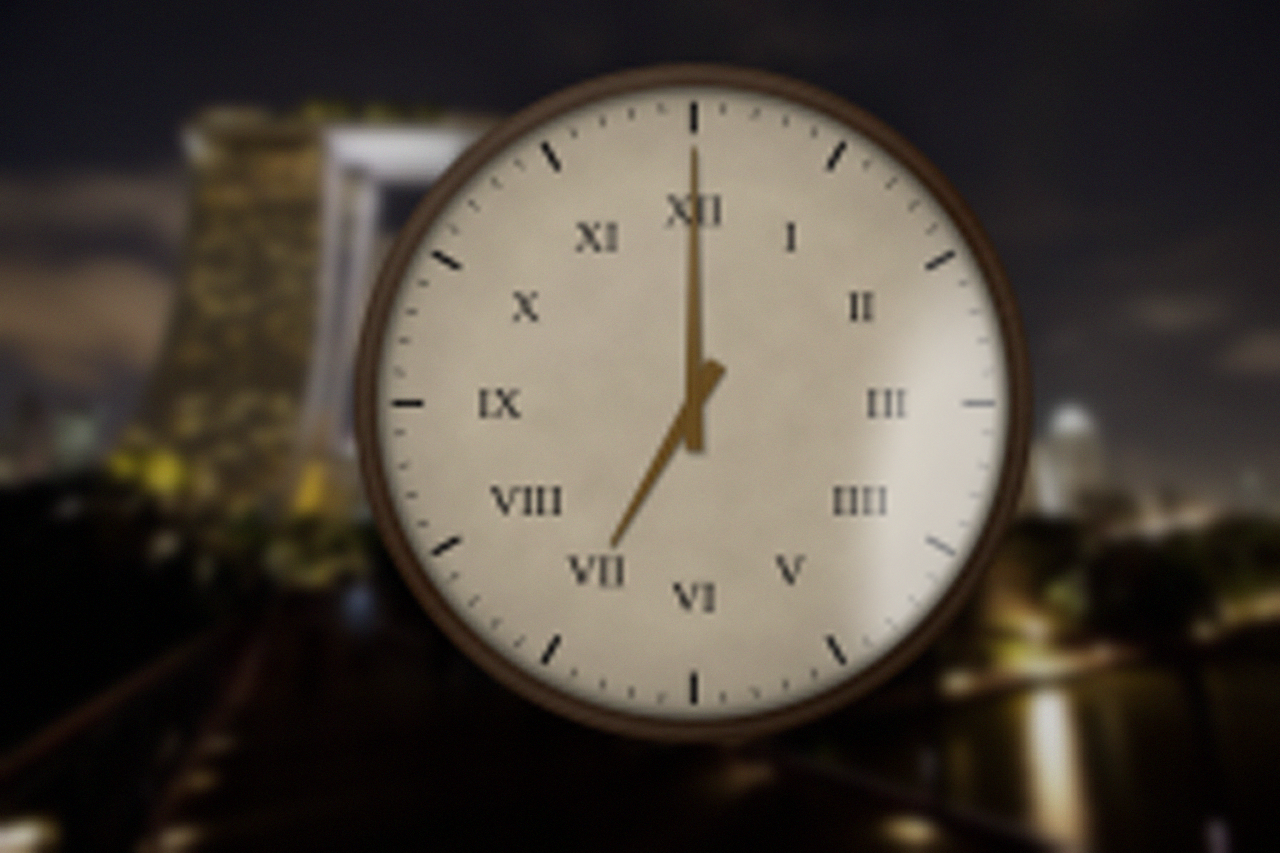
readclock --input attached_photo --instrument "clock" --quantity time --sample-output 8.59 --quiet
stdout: 7.00
